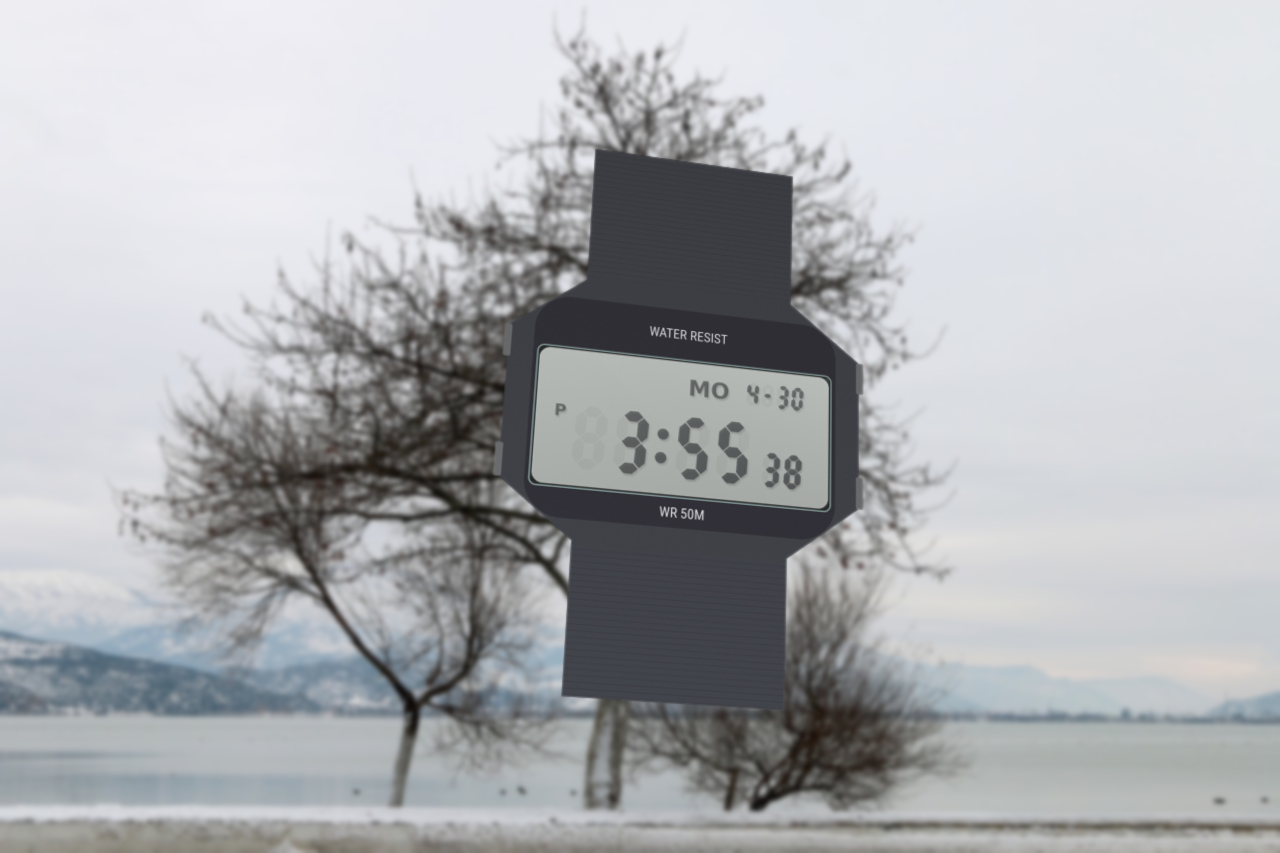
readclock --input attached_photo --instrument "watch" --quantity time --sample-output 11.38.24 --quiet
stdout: 3.55.38
